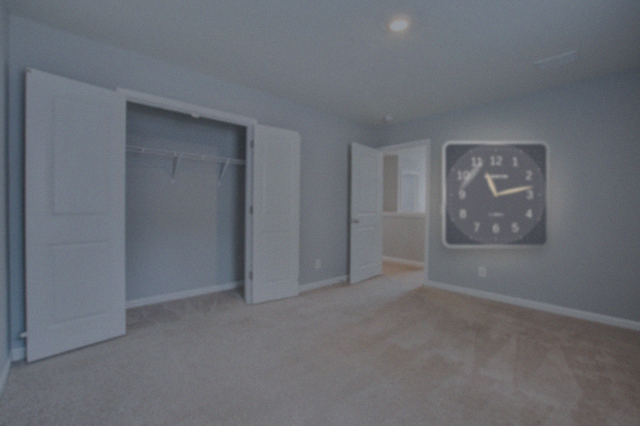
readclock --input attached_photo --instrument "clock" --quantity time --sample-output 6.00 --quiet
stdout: 11.13
